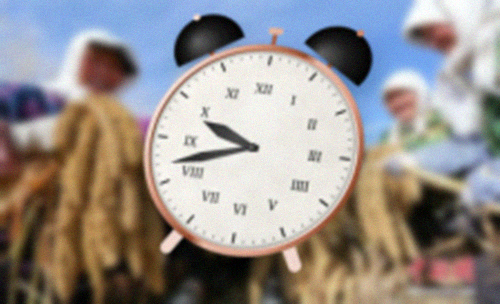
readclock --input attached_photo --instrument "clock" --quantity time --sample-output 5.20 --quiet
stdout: 9.42
